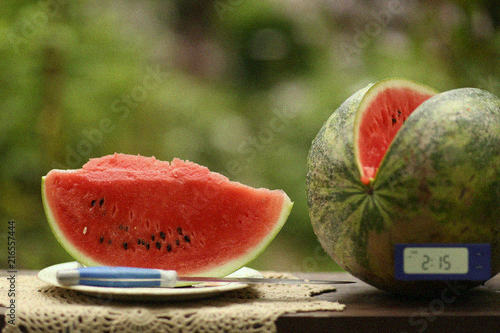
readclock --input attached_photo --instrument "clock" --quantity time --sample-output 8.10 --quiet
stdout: 2.15
